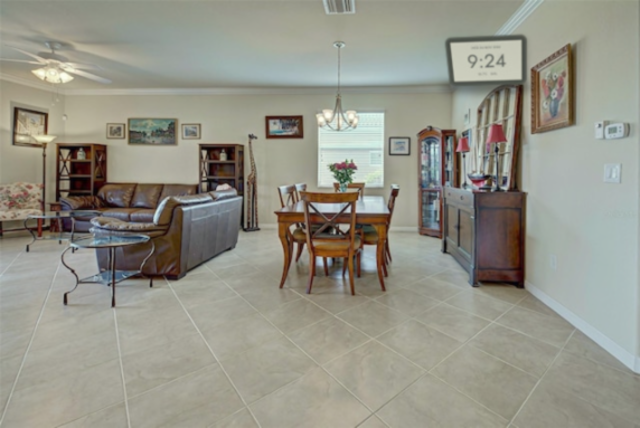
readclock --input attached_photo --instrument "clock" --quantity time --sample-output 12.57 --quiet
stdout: 9.24
